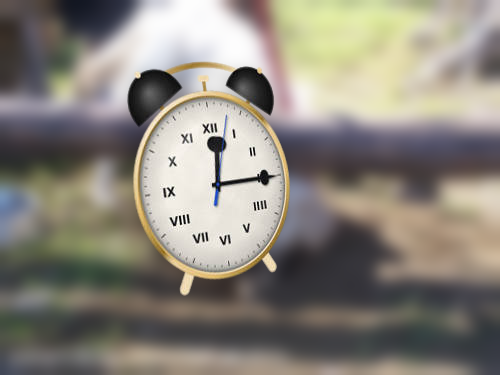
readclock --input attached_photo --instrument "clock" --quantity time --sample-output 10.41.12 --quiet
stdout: 12.15.03
